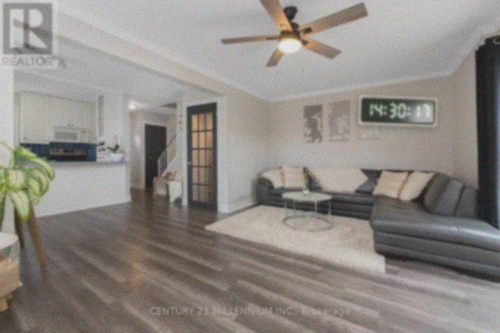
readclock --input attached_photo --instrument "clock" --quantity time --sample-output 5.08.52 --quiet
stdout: 14.30.17
